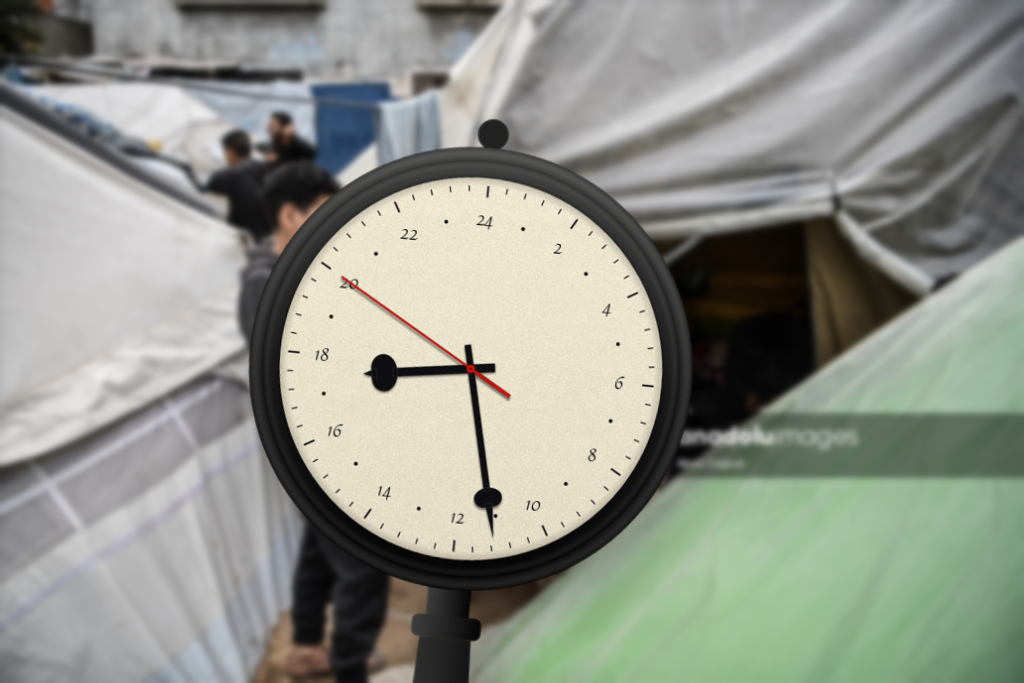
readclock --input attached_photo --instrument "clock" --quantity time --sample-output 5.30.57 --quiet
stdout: 17.27.50
